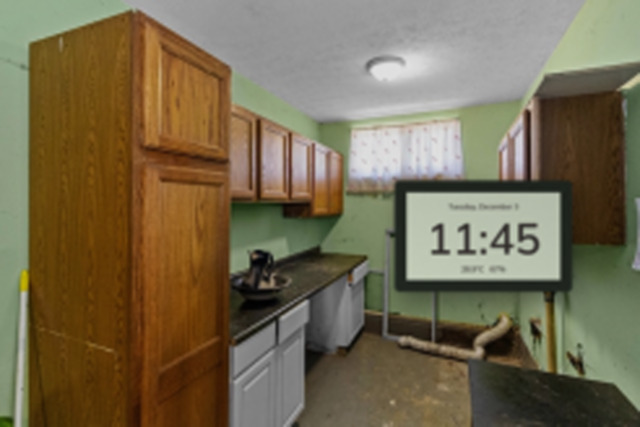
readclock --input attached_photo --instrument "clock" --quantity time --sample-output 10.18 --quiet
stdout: 11.45
